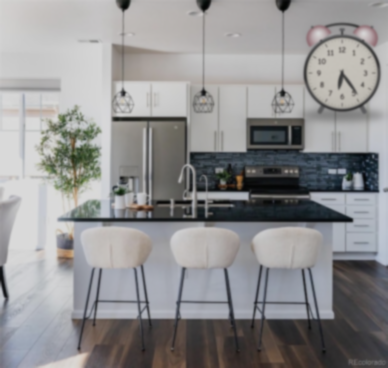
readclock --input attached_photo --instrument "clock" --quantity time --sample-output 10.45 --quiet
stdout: 6.24
